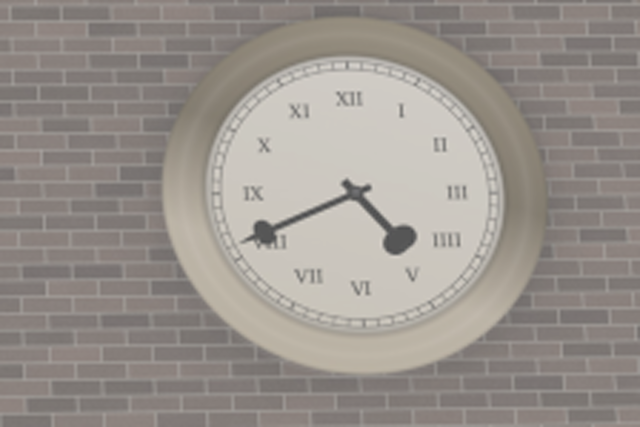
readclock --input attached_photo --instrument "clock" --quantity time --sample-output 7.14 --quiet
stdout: 4.41
